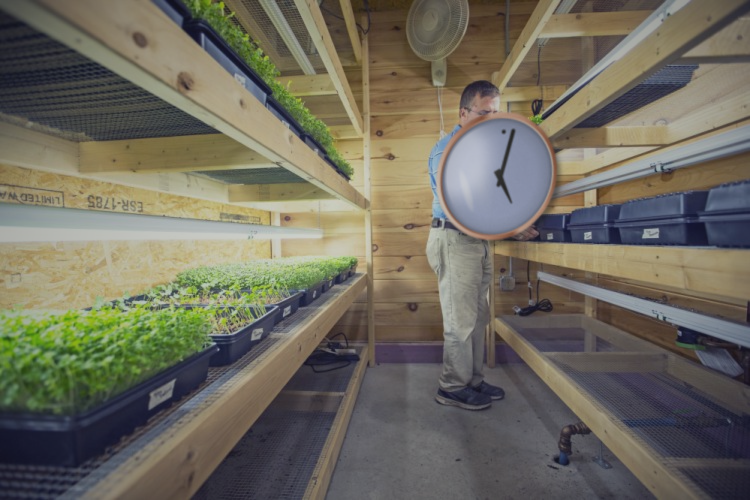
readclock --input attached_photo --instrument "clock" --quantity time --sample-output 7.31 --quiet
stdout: 5.02
